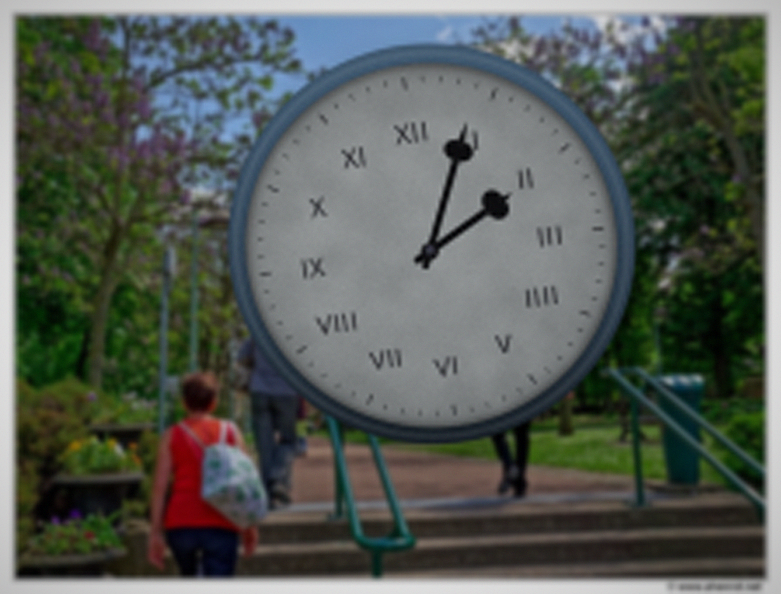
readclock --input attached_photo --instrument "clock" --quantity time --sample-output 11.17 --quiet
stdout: 2.04
